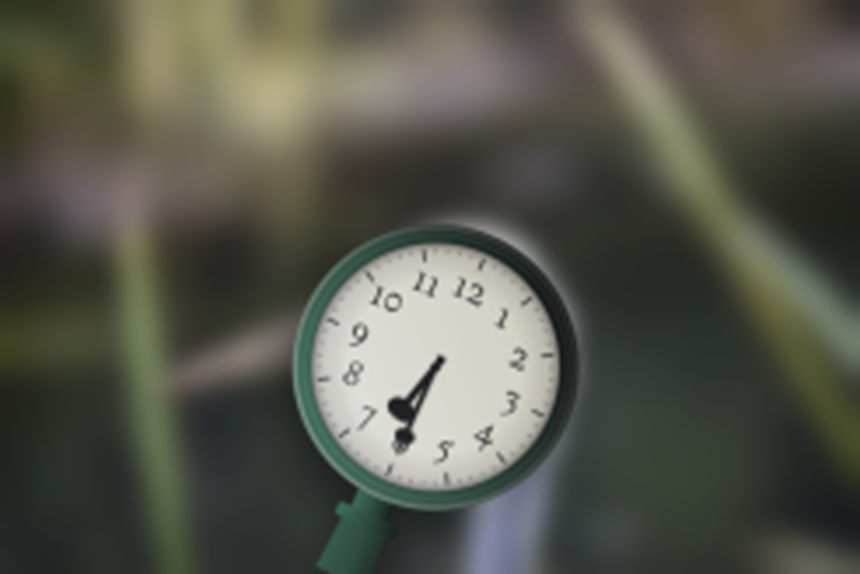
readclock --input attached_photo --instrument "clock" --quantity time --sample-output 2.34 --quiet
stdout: 6.30
